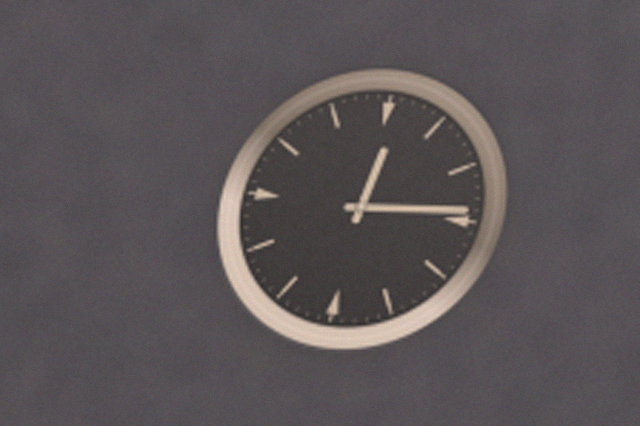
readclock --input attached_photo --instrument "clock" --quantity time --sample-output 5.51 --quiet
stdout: 12.14
